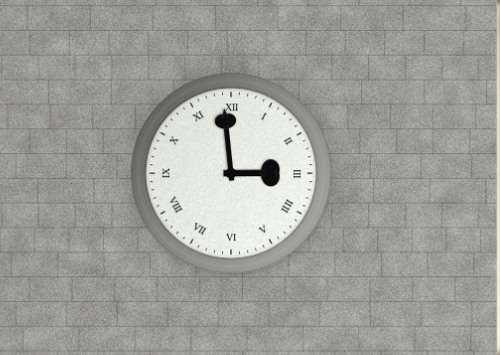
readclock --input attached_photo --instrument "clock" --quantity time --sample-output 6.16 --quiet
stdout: 2.59
